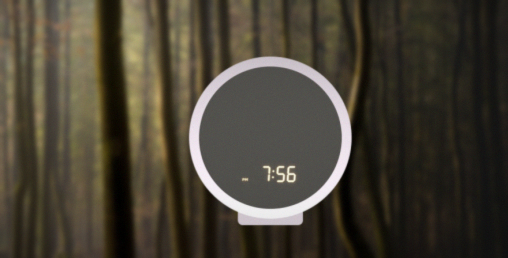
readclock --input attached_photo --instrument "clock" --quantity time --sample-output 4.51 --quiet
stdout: 7.56
